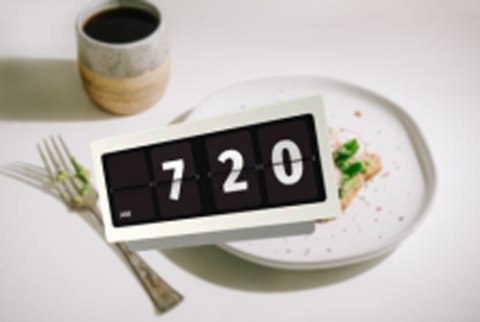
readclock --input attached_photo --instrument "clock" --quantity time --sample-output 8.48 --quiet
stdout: 7.20
